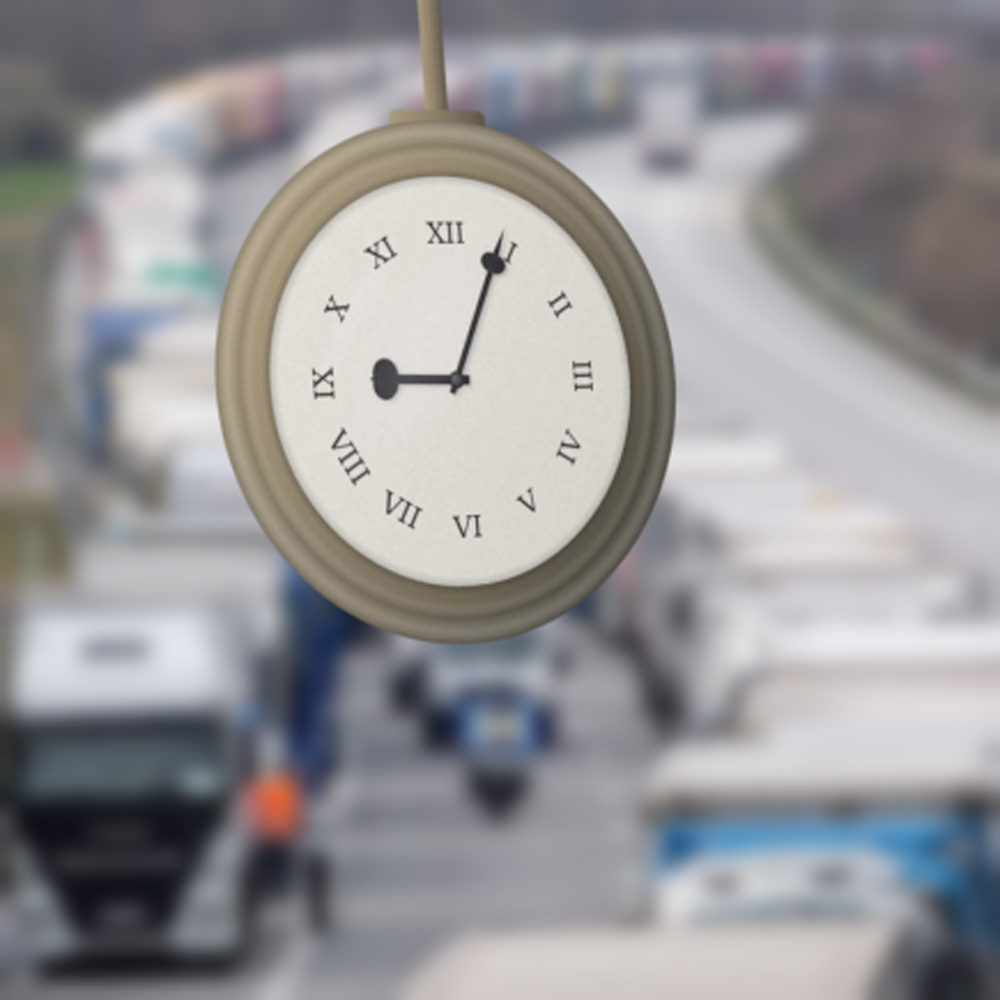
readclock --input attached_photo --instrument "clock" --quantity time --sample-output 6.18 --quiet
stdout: 9.04
